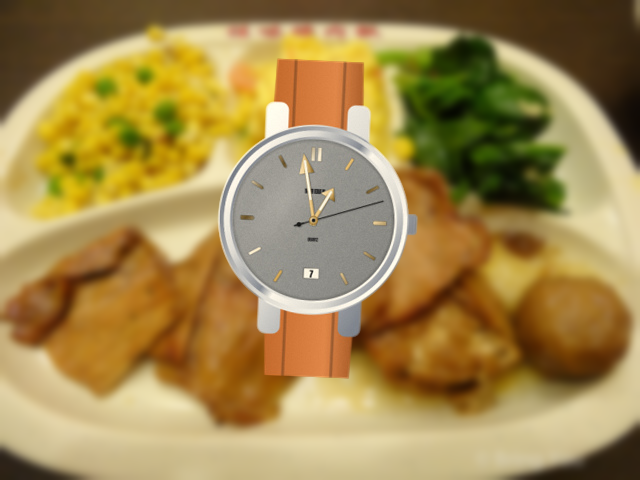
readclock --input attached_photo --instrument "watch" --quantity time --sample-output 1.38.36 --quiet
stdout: 12.58.12
